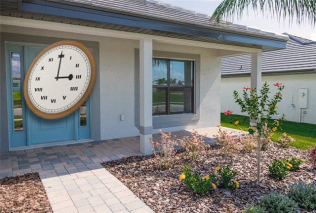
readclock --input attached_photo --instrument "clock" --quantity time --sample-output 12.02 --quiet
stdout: 3.00
